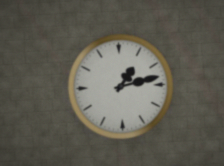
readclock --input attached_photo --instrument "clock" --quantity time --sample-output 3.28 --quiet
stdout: 1.13
